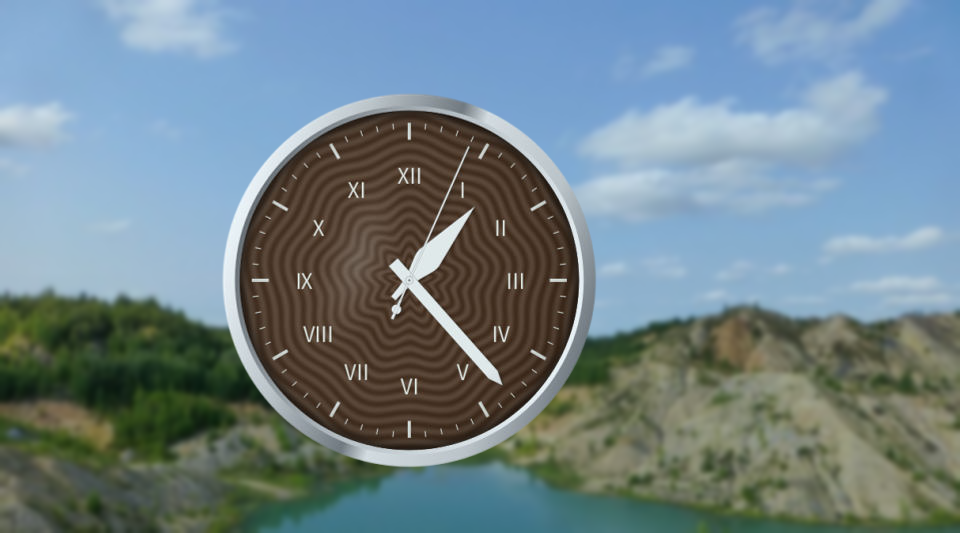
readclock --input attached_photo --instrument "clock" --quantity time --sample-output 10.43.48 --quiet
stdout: 1.23.04
